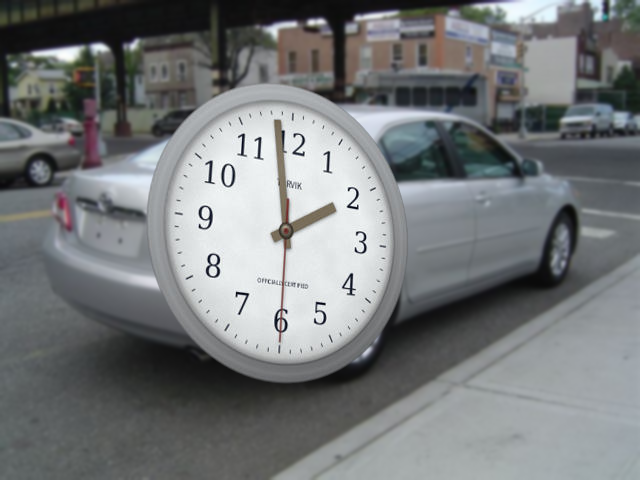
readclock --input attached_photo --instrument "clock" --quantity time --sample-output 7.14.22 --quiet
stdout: 1.58.30
